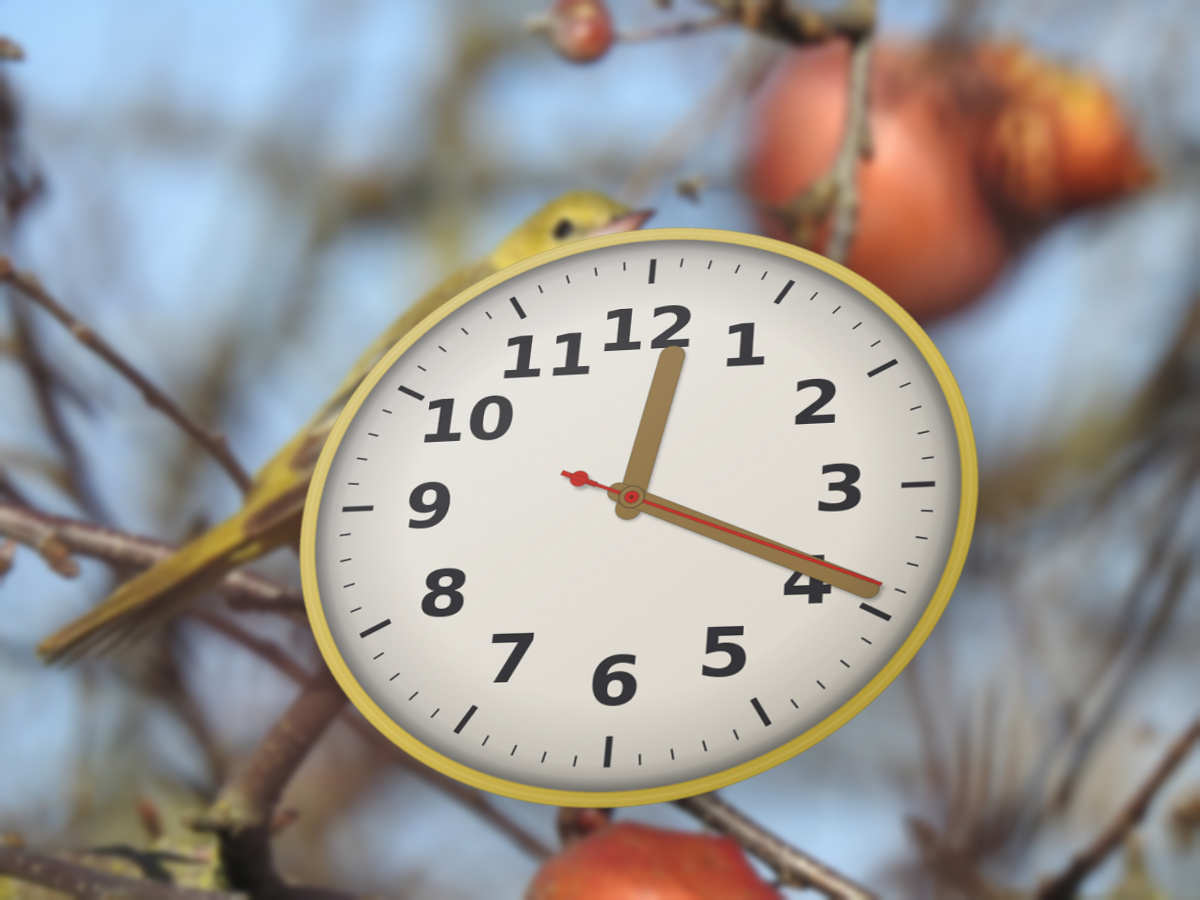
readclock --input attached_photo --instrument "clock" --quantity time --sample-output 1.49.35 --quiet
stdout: 12.19.19
